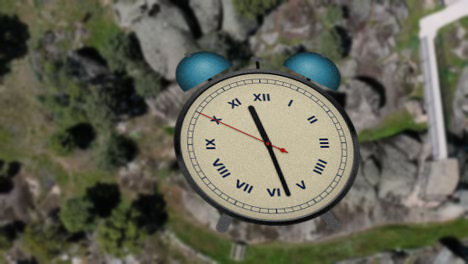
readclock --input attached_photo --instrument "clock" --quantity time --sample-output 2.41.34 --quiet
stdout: 11.27.50
